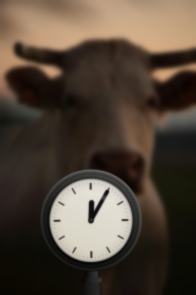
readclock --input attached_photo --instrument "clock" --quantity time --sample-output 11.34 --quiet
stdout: 12.05
